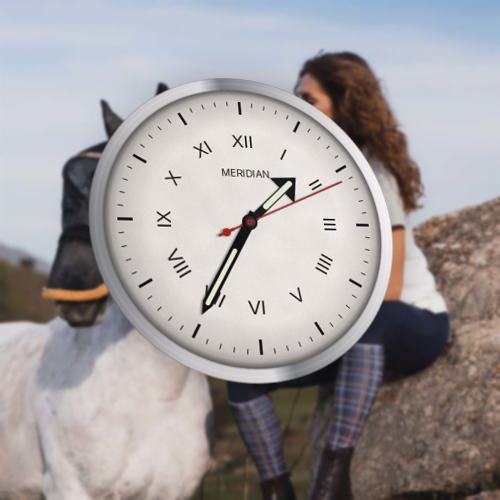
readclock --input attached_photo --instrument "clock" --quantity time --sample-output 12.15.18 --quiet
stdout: 1.35.11
